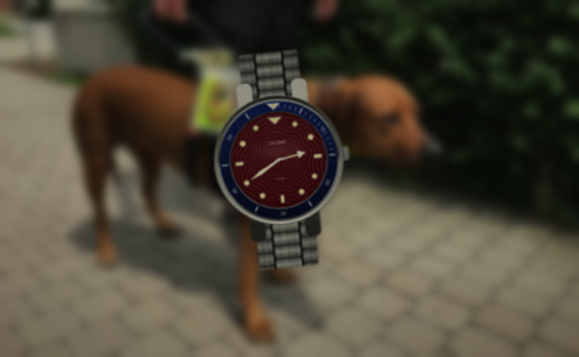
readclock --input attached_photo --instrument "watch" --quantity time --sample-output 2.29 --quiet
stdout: 2.40
